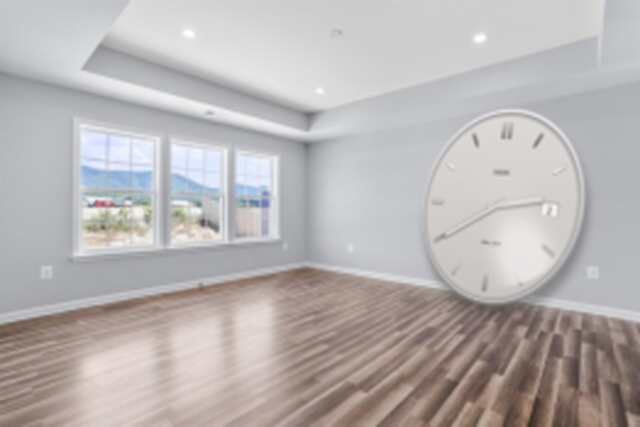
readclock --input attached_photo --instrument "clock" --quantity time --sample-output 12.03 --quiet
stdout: 2.40
